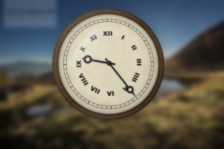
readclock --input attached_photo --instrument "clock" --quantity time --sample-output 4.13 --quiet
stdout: 9.24
